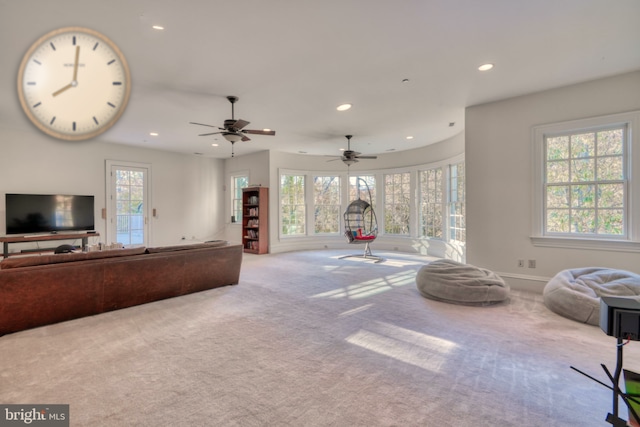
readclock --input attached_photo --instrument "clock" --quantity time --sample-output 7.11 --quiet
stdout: 8.01
